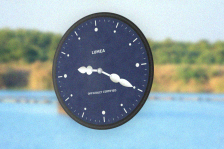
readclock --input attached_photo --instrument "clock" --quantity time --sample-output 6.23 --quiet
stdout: 9.20
